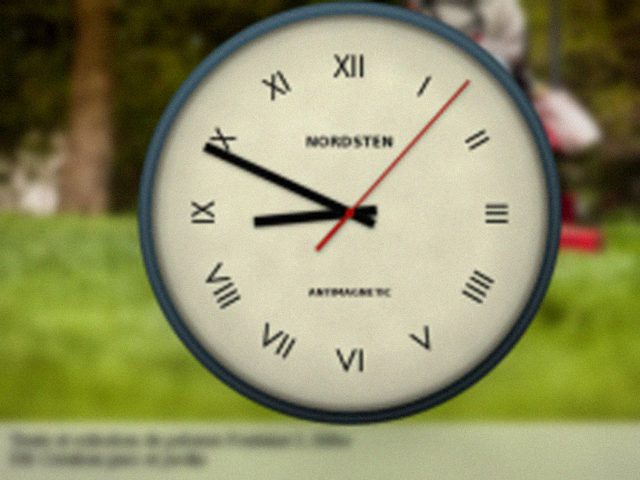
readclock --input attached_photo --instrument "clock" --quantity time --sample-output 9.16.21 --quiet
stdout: 8.49.07
